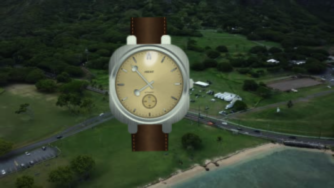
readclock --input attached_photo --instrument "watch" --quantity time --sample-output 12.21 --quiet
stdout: 7.53
